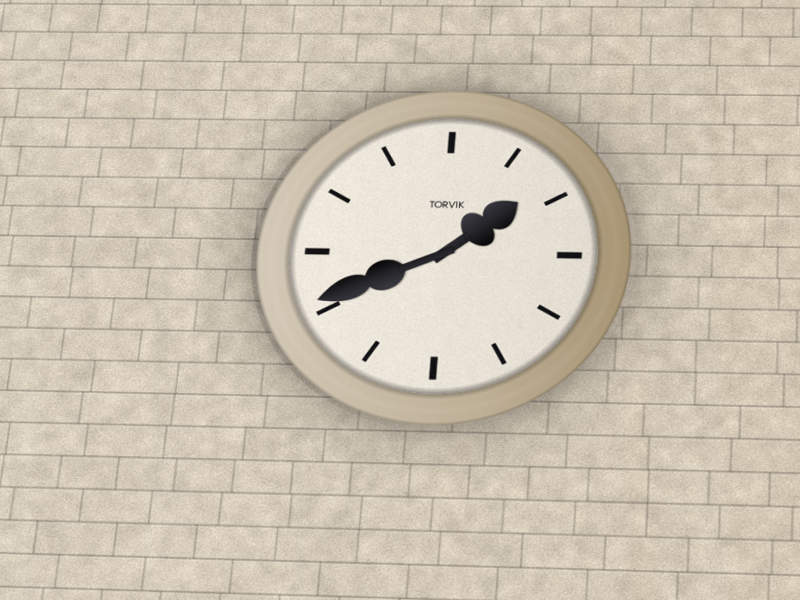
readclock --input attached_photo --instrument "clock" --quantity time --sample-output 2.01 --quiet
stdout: 1.41
